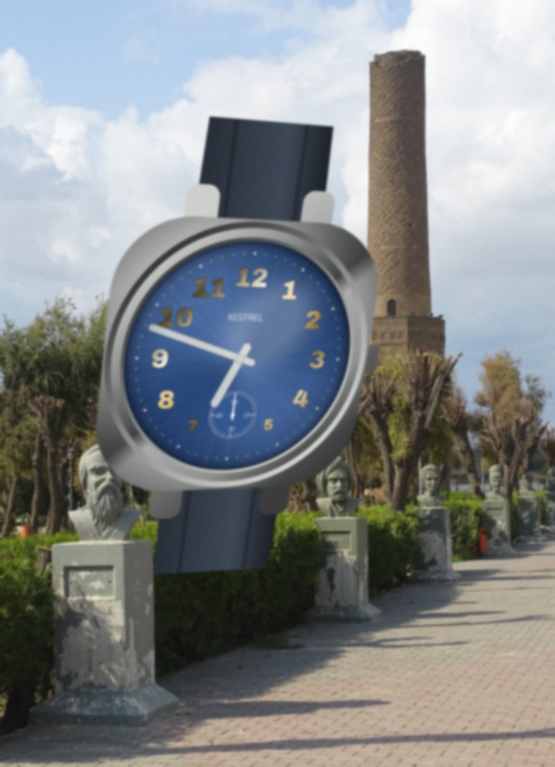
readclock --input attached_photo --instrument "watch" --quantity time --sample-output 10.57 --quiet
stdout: 6.48
